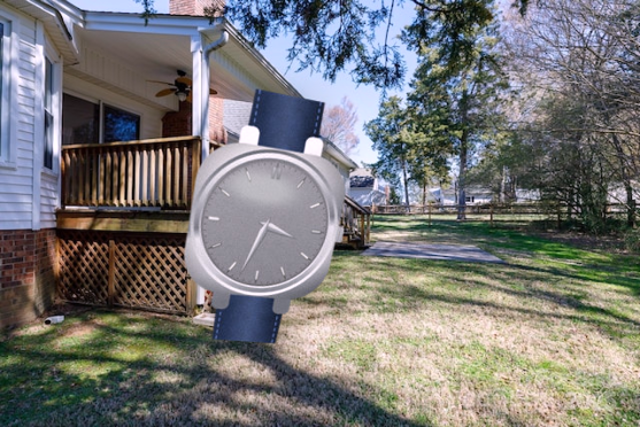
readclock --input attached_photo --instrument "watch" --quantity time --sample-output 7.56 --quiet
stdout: 3.33
